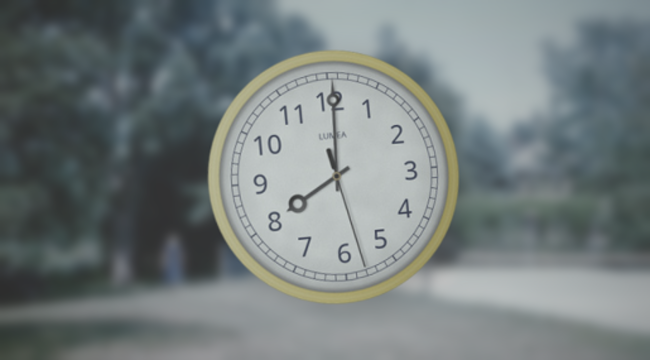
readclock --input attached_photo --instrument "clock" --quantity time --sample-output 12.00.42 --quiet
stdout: 8.00.28
